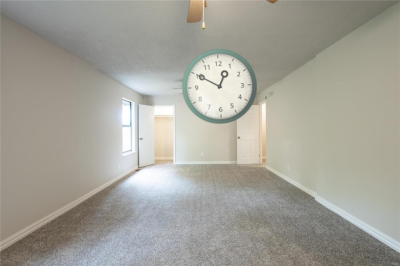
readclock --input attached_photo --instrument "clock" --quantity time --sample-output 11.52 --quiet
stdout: 12.50
